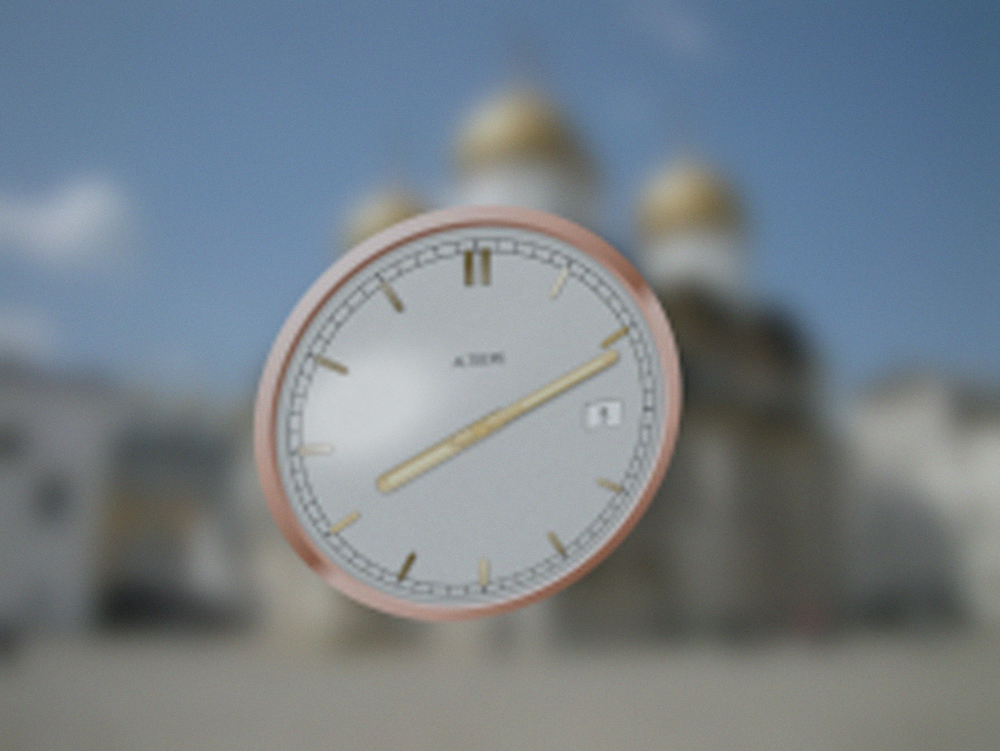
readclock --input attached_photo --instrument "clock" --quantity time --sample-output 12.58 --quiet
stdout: 8.11
